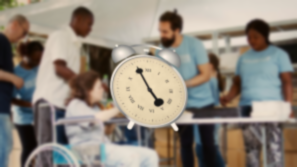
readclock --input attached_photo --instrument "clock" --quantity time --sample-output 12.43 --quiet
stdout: 4.56
